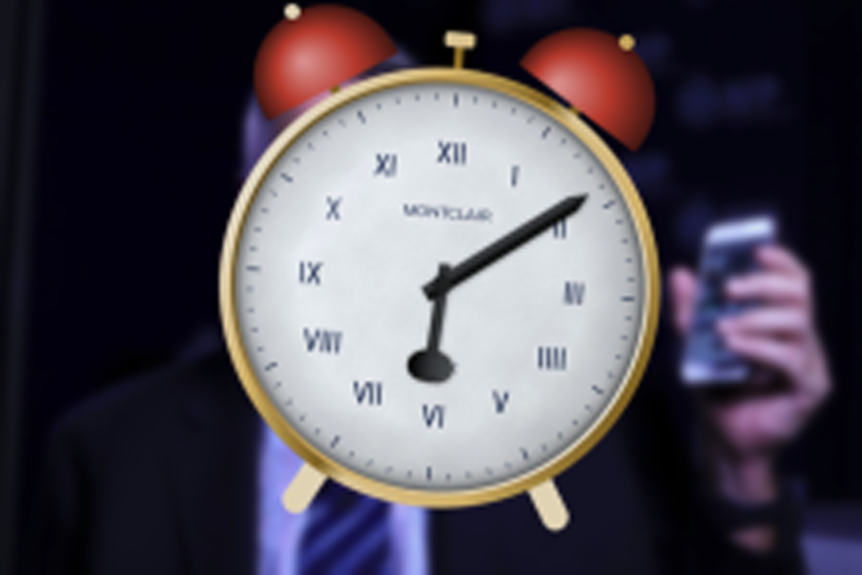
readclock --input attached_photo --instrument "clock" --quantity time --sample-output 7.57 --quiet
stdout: 6.09
